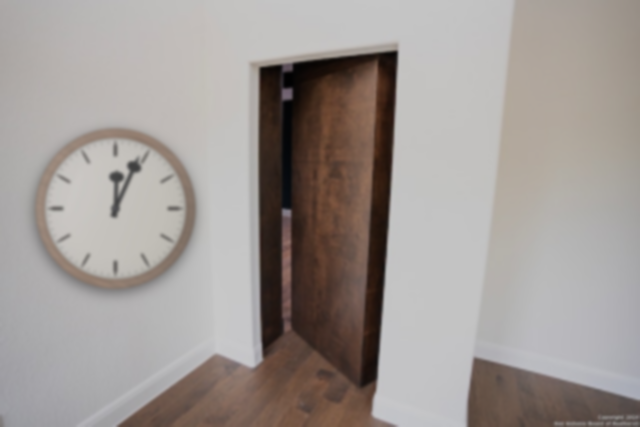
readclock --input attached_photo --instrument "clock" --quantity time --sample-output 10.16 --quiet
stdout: 12.04
